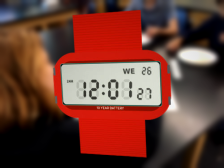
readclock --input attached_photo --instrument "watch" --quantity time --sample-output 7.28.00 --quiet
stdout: 12.01.27
